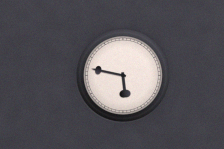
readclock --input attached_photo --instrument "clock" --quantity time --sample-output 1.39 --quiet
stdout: 5.47
